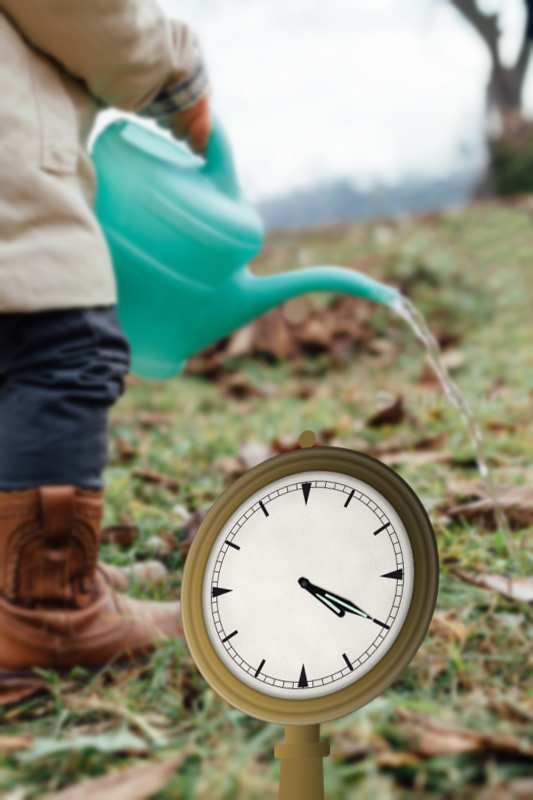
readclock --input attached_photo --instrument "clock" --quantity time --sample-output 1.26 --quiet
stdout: 4.20
